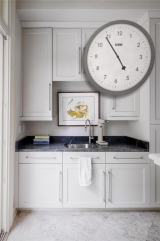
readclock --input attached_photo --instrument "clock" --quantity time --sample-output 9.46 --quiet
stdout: 4.54
